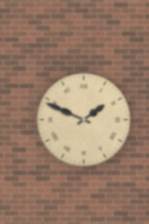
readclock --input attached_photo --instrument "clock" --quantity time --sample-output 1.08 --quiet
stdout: 1.49
